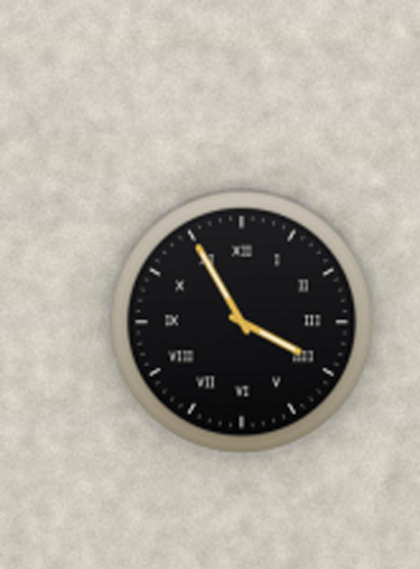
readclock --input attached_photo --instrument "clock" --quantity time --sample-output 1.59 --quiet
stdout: 3.55
